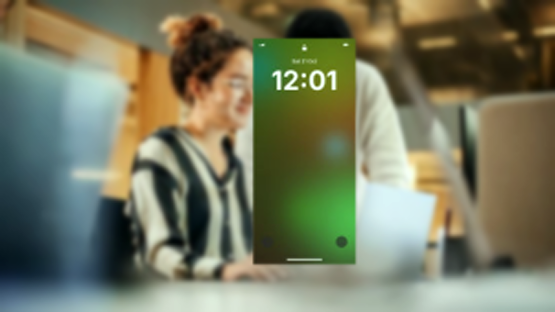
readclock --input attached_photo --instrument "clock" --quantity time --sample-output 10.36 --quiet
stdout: 12.01
